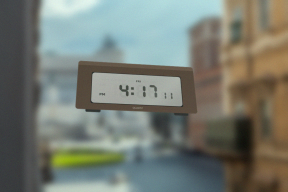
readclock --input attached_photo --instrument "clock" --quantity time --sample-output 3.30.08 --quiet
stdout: 4.17.11
